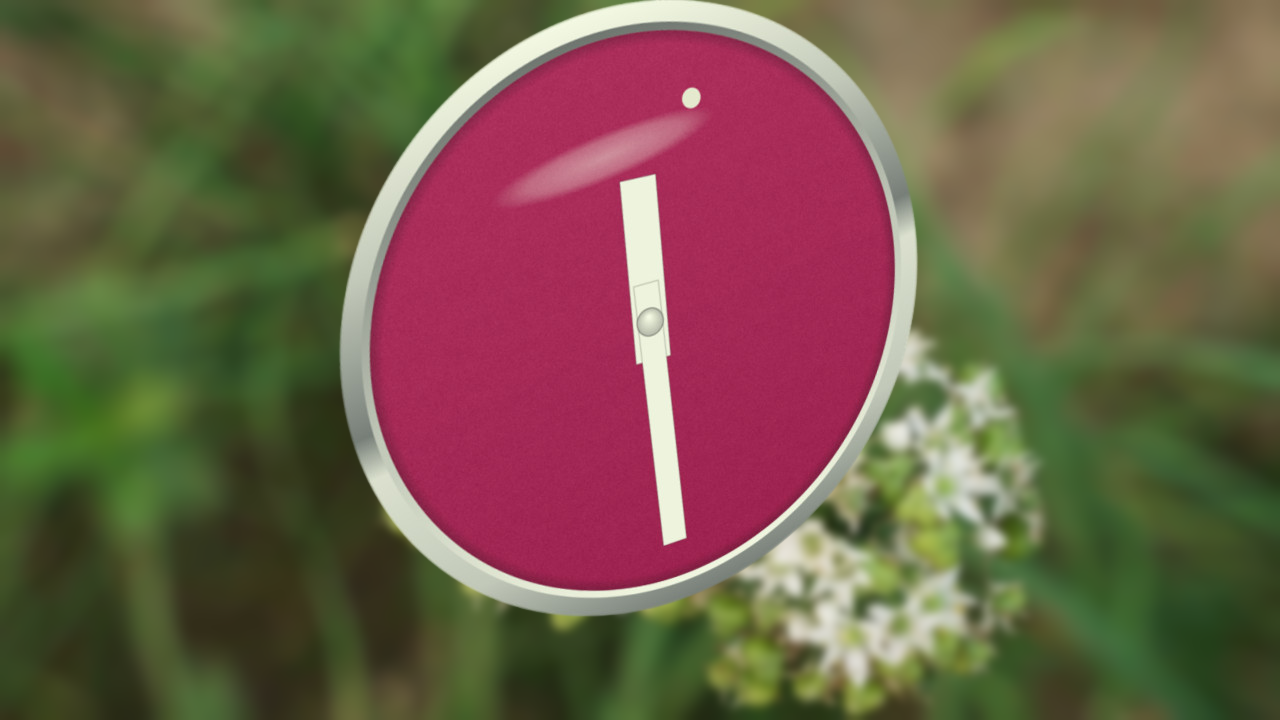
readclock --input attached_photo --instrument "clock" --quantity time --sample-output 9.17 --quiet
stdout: 11.27
